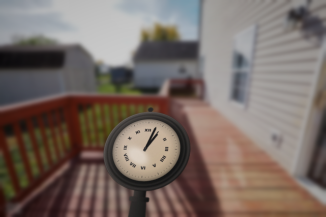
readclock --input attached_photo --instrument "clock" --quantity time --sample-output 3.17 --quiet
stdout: 1.03
